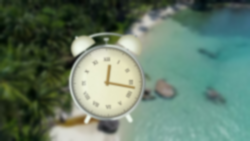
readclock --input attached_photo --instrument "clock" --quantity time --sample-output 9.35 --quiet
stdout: 12.17
